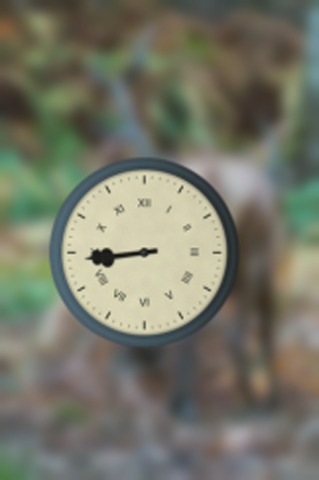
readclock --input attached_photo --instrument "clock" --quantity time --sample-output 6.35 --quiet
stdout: 8.44
